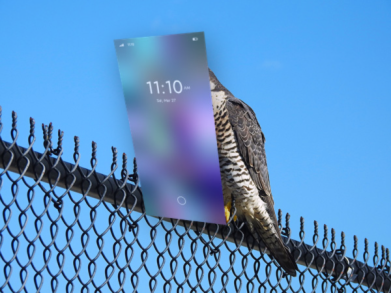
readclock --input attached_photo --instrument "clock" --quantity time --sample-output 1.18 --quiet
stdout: 11.10
